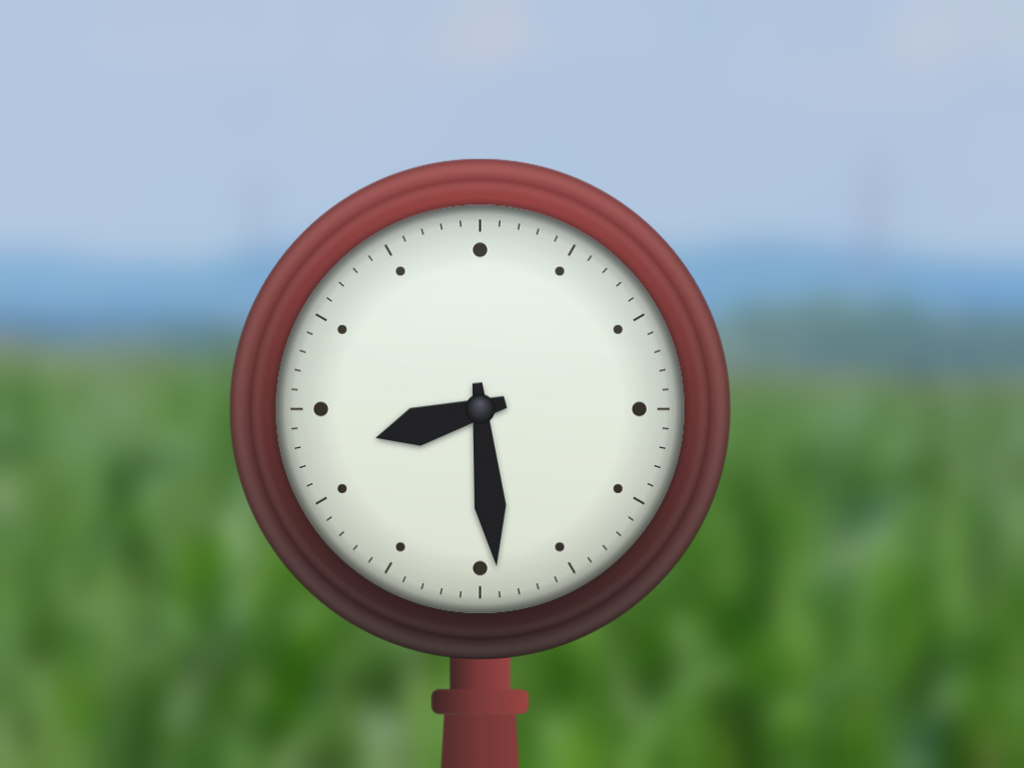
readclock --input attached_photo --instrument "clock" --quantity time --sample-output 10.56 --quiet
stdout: 8.29
